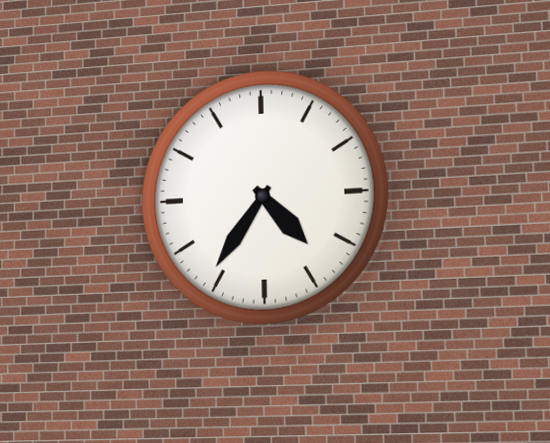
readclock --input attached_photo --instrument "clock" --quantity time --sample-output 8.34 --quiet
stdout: 4.36
